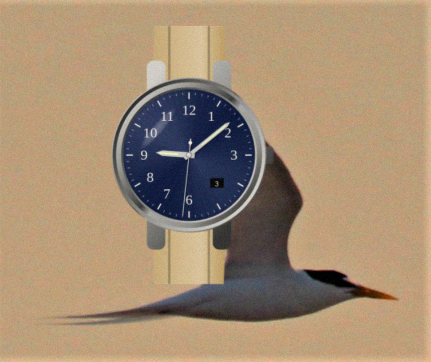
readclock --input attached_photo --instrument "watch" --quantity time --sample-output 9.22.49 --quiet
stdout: 9.08.31
